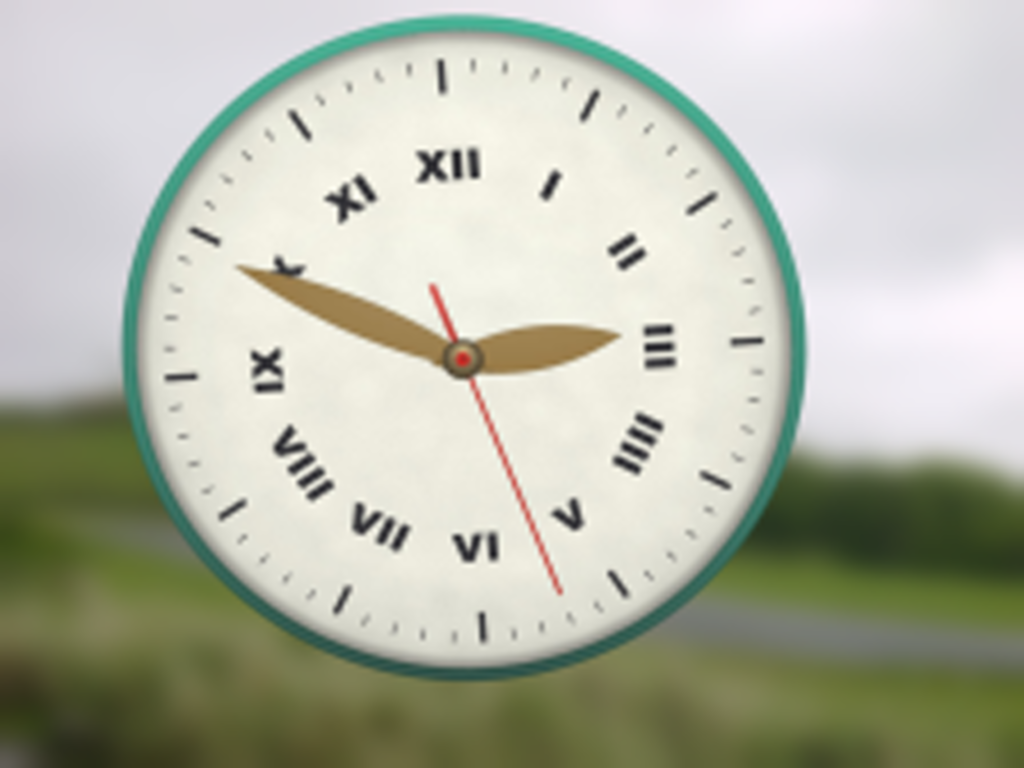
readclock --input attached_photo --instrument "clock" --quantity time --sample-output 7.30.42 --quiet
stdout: 2.49.27
